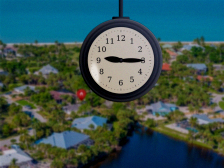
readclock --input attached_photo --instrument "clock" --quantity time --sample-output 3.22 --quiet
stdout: 9.15
